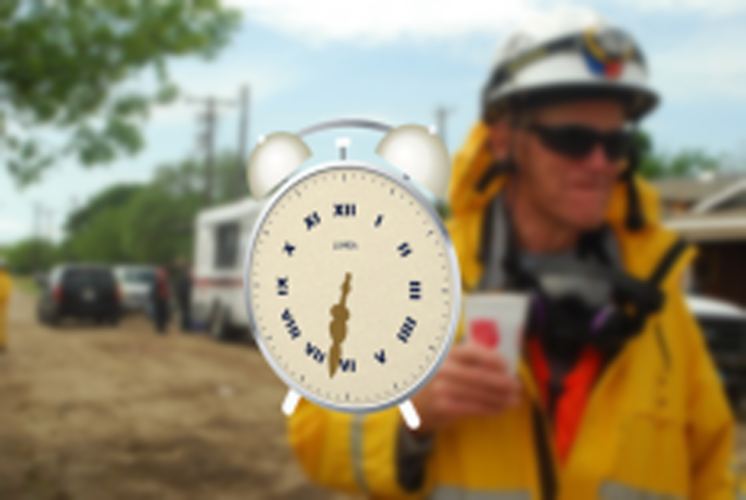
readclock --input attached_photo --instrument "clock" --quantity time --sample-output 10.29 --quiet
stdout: 6.32
